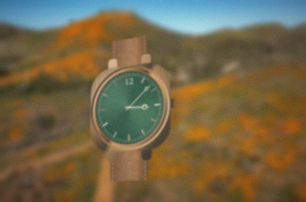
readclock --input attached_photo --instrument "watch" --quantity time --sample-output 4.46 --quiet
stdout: 3.08
